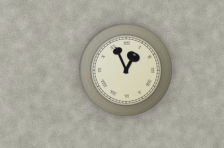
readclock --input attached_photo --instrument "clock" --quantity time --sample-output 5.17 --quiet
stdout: 12.56
